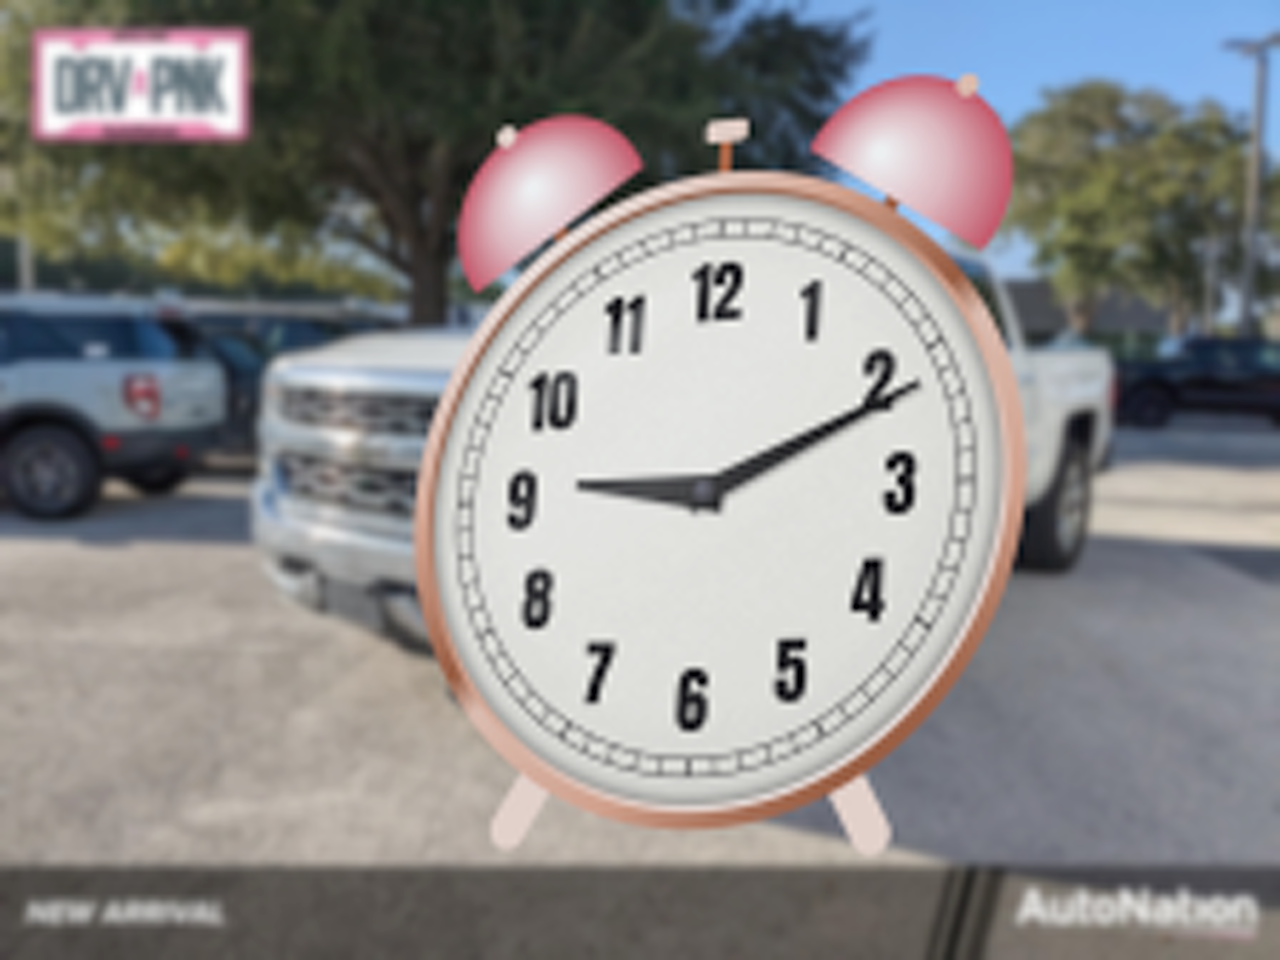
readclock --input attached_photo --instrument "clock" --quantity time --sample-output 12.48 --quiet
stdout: 9.11
